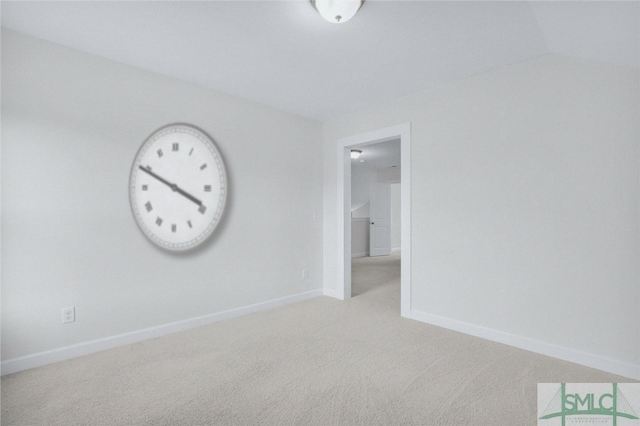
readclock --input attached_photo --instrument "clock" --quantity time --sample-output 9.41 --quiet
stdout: 3.49
